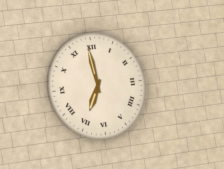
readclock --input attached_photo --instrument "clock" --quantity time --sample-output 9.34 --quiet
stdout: 6.59
